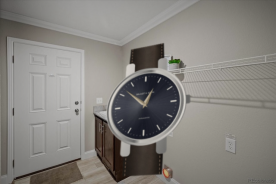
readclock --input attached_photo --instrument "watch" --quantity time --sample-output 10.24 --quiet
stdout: 12.52
